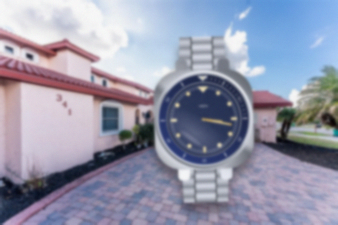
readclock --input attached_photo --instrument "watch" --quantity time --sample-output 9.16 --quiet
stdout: 3.17
